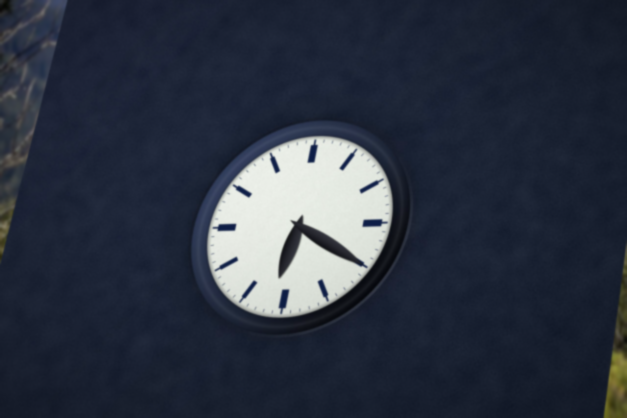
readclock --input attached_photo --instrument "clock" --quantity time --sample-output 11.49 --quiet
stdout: 6.20
